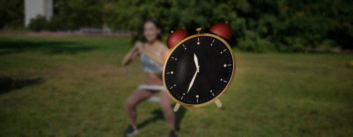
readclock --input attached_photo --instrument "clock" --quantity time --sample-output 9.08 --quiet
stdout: 11.34
